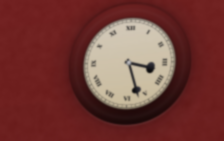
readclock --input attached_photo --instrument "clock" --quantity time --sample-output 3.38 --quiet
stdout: 3.27
